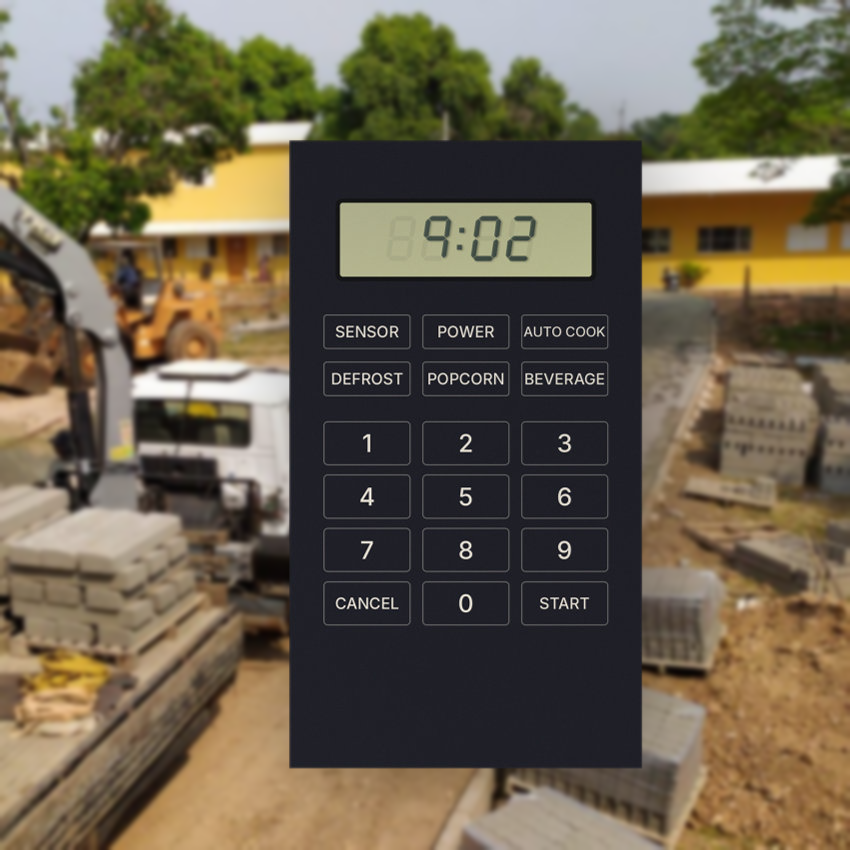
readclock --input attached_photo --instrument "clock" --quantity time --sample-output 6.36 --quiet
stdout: 9.02
